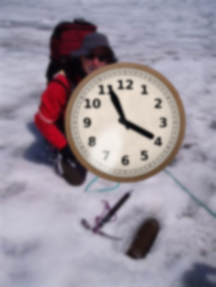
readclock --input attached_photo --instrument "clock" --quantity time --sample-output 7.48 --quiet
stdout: 3.56
